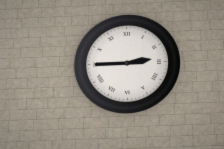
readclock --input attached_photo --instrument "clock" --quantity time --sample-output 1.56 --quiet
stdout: 2.45
